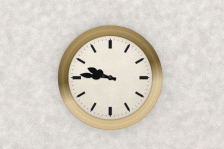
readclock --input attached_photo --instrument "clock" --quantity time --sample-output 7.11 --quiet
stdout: 9.46
